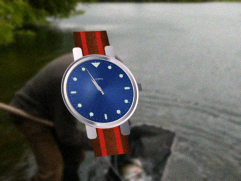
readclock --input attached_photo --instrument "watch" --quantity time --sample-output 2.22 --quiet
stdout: 10.56
